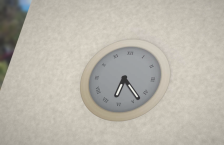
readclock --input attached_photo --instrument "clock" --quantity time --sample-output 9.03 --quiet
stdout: 6.23
